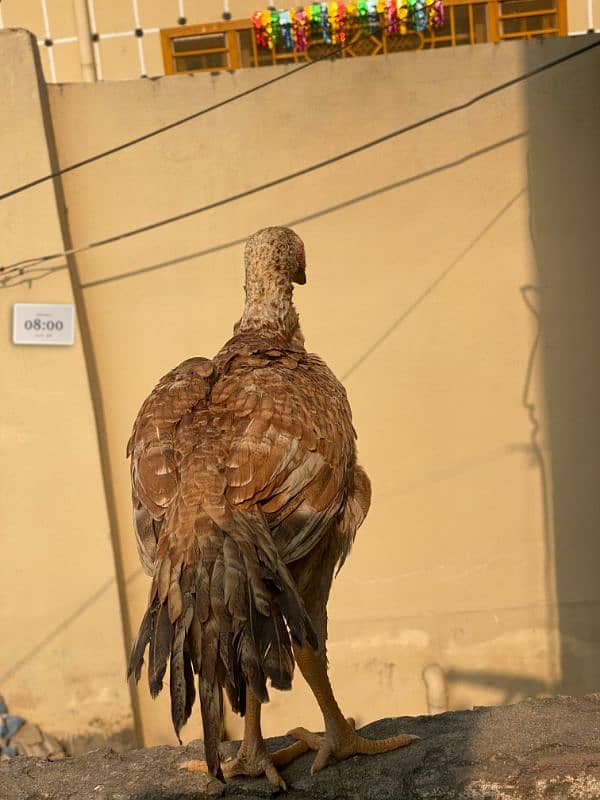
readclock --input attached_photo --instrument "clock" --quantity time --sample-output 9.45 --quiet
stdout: 8.00
